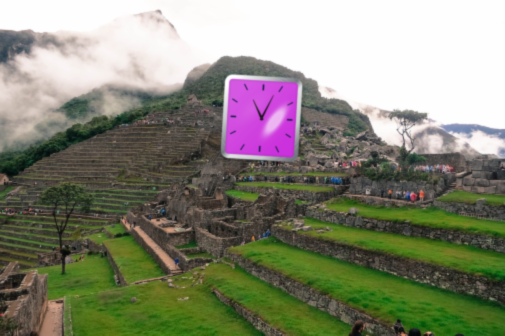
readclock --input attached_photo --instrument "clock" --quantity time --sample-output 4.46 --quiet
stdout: 11.04
